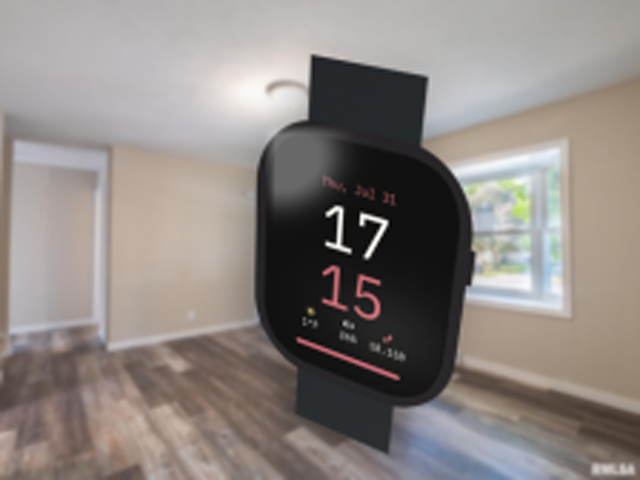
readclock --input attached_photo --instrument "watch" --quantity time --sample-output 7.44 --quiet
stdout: 17.15
